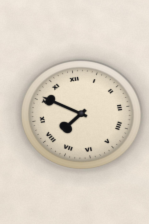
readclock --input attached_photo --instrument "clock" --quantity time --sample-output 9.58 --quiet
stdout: 7.51
